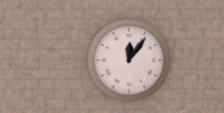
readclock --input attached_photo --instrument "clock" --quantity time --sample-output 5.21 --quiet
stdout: 12.06
